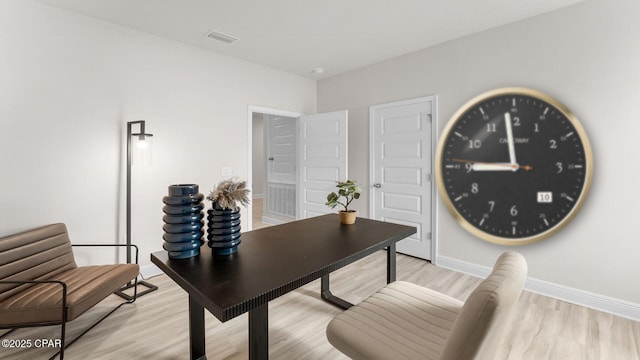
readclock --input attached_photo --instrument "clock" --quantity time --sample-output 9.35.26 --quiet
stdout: 8.58.46
